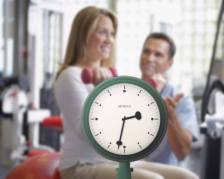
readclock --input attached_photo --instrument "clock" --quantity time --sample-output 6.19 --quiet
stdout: 2.32
